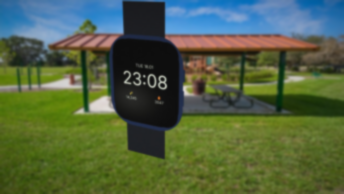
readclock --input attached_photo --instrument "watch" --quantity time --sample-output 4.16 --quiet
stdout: 23.08
